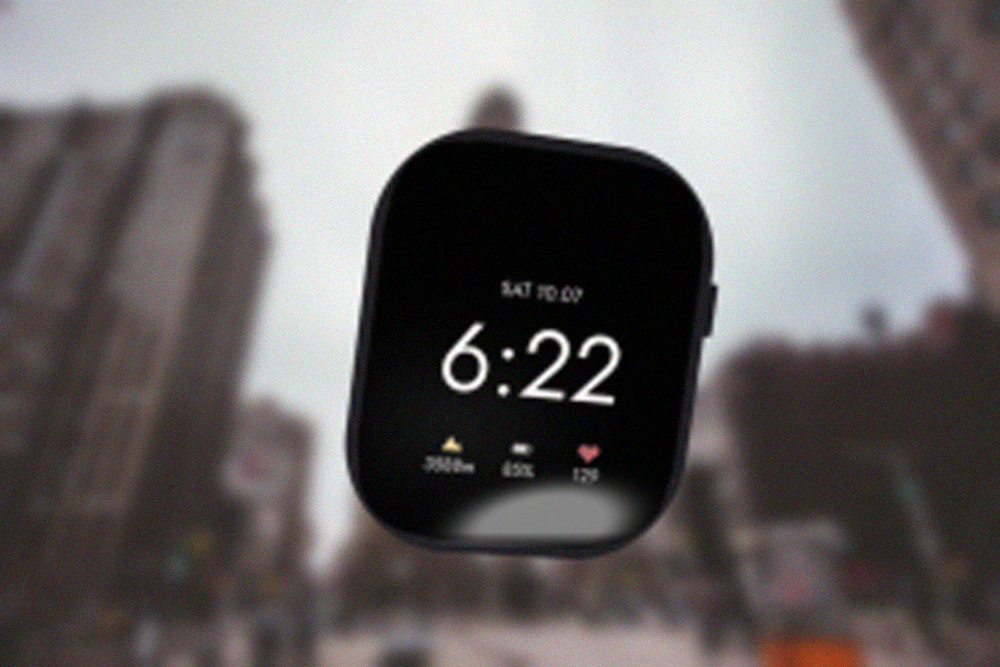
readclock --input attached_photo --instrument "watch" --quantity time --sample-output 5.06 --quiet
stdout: 6.22
